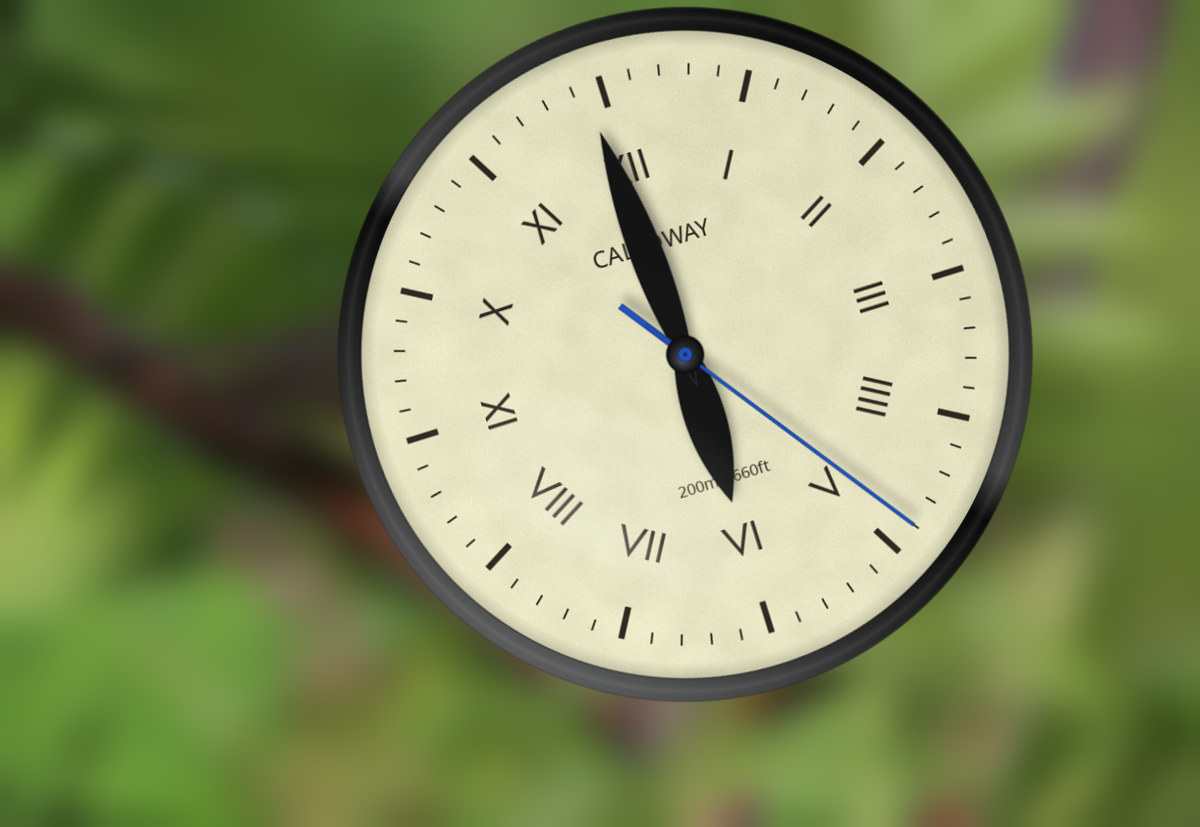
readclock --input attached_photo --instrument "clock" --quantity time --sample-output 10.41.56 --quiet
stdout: 5.59.24
